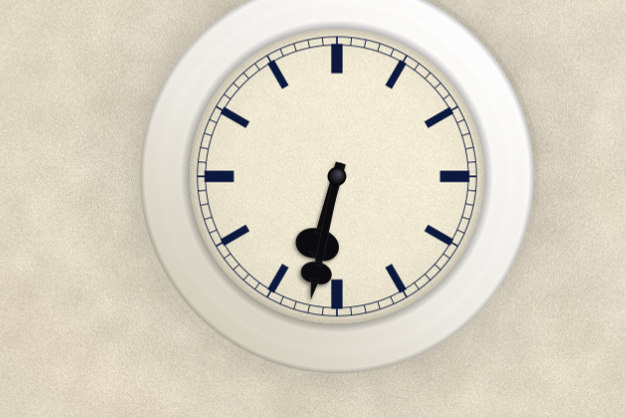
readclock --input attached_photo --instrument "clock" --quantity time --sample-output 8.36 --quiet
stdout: 6.32
